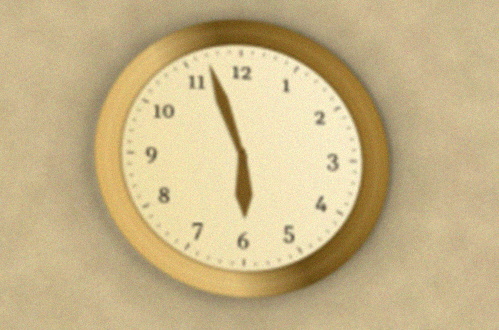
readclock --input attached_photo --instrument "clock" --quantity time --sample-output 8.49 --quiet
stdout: 5.57
